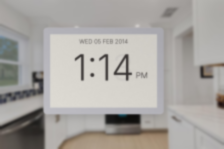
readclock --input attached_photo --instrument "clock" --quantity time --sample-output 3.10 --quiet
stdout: 1.14
